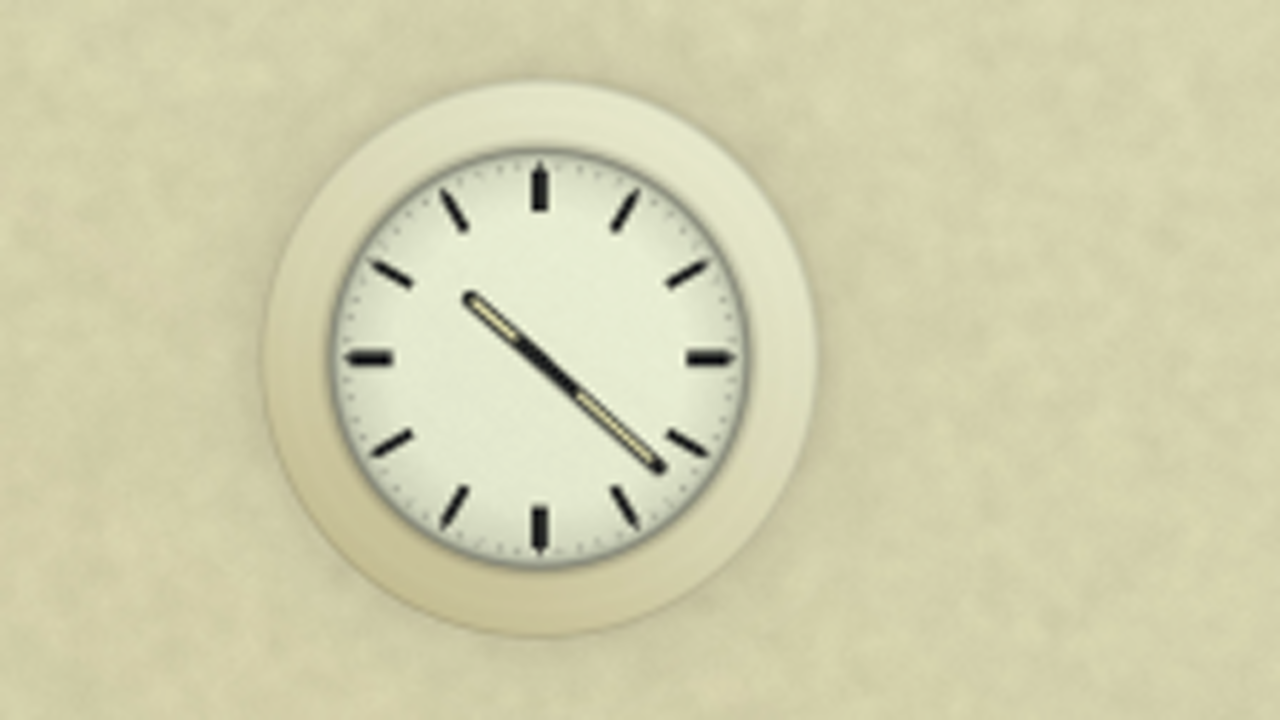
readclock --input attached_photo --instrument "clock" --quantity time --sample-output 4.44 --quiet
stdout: 10.22
